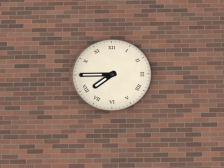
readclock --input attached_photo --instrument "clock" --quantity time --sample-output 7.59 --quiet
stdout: 7.45
